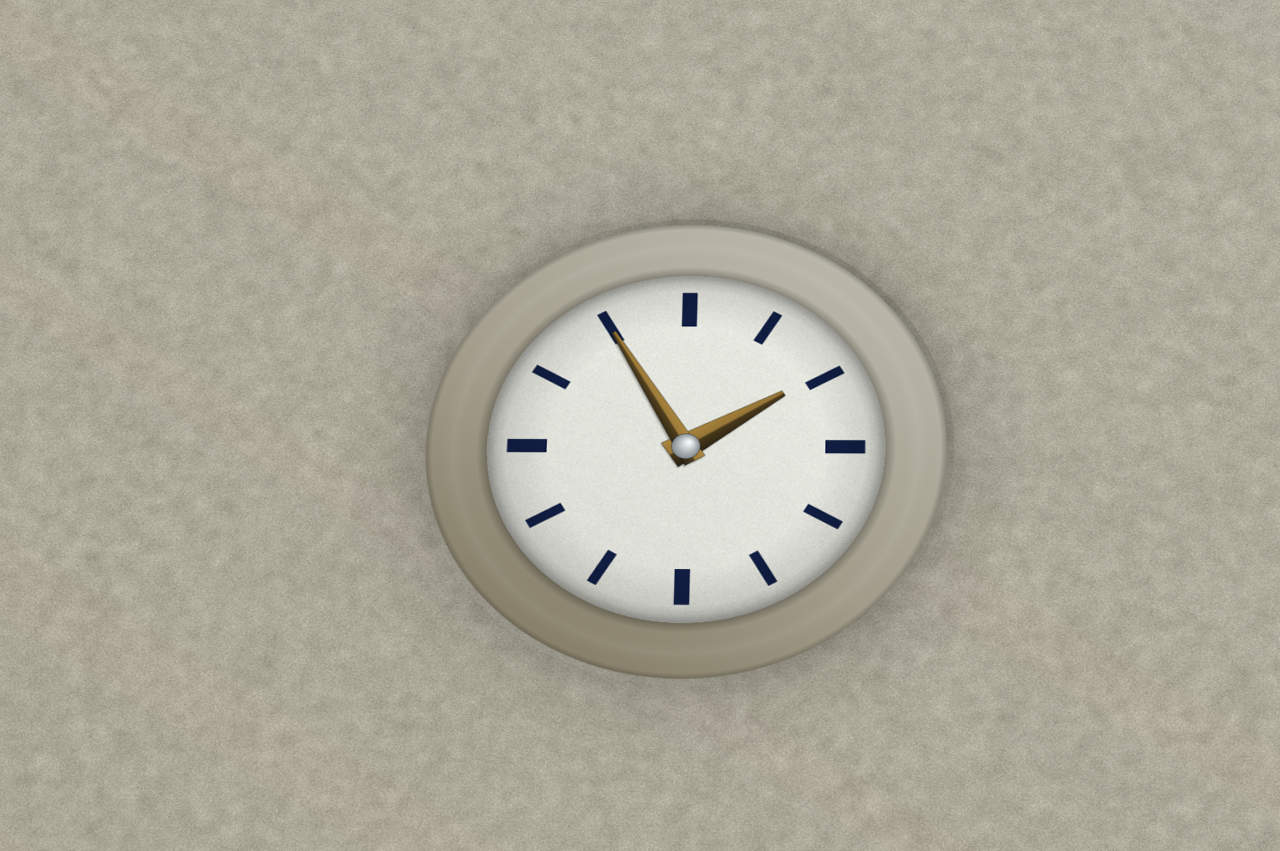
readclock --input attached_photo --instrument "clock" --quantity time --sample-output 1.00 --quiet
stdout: 1.55
